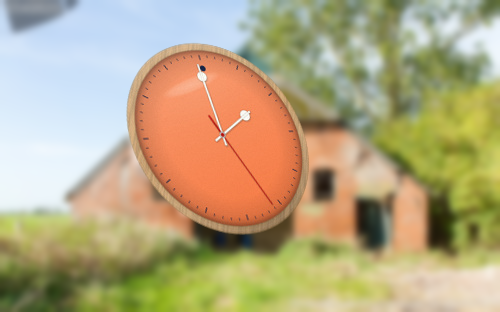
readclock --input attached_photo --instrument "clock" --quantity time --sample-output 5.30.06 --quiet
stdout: 1.59.26
